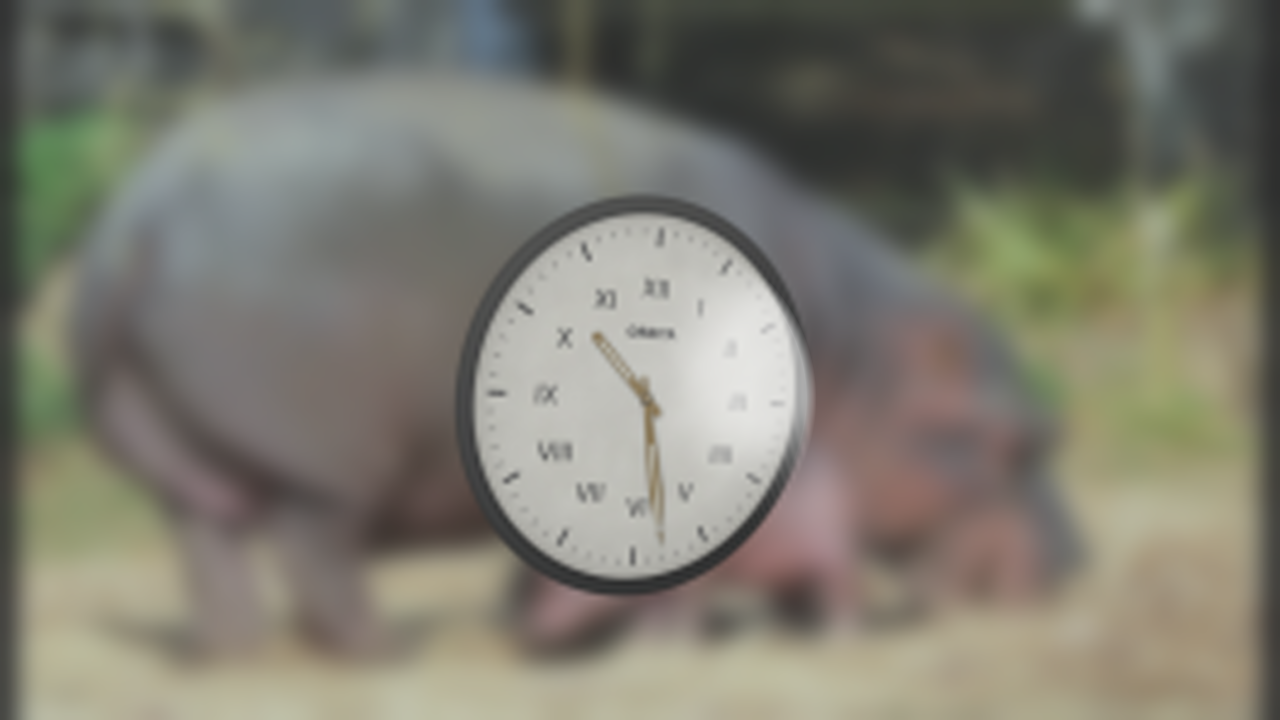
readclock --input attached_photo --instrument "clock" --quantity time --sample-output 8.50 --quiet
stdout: 10.28
